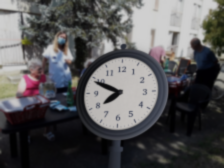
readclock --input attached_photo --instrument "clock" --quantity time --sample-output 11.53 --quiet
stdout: 7.49
